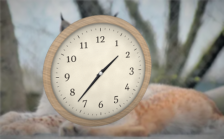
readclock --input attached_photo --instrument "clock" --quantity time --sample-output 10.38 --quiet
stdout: 1.37
